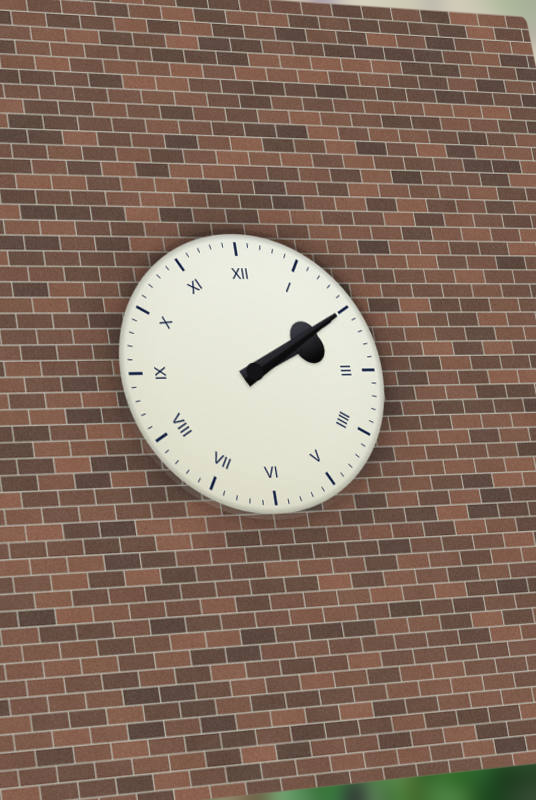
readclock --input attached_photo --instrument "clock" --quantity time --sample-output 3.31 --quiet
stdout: 2.10
